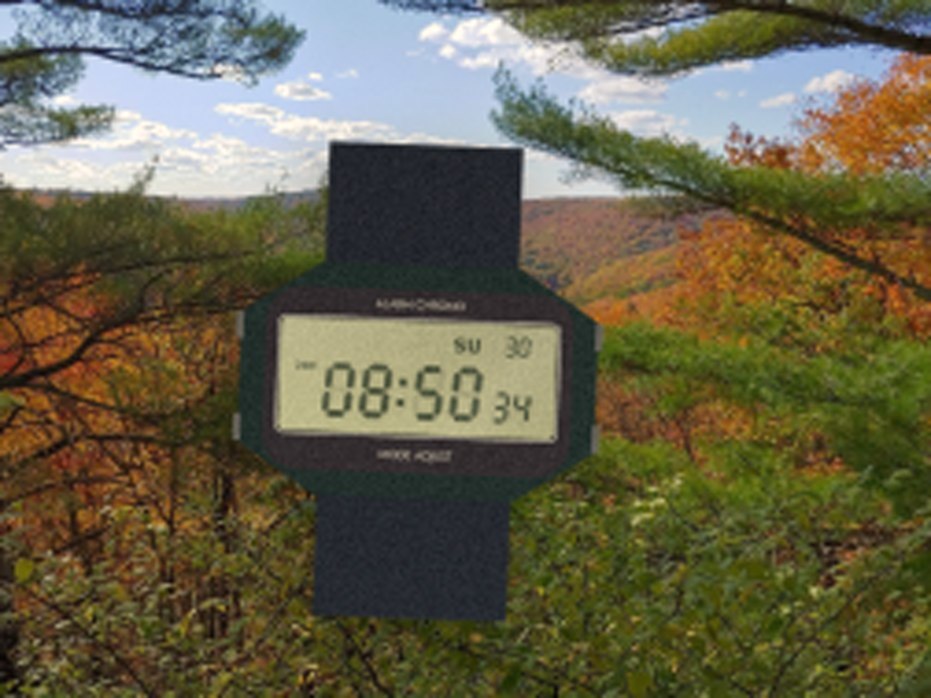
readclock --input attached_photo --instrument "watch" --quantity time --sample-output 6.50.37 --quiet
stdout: 8.50.34
